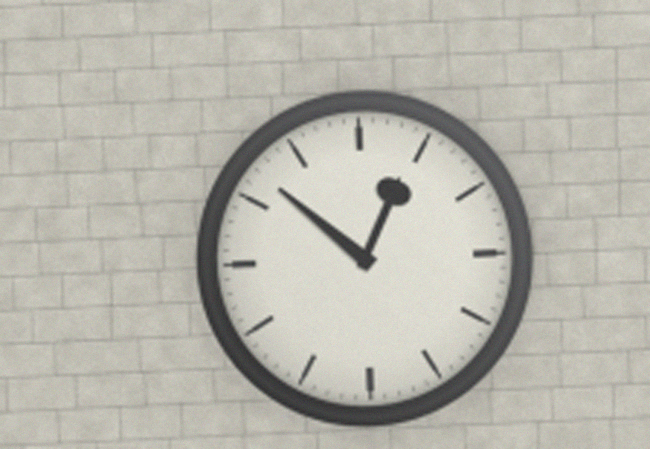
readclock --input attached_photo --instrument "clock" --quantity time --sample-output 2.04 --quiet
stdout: 12.52
